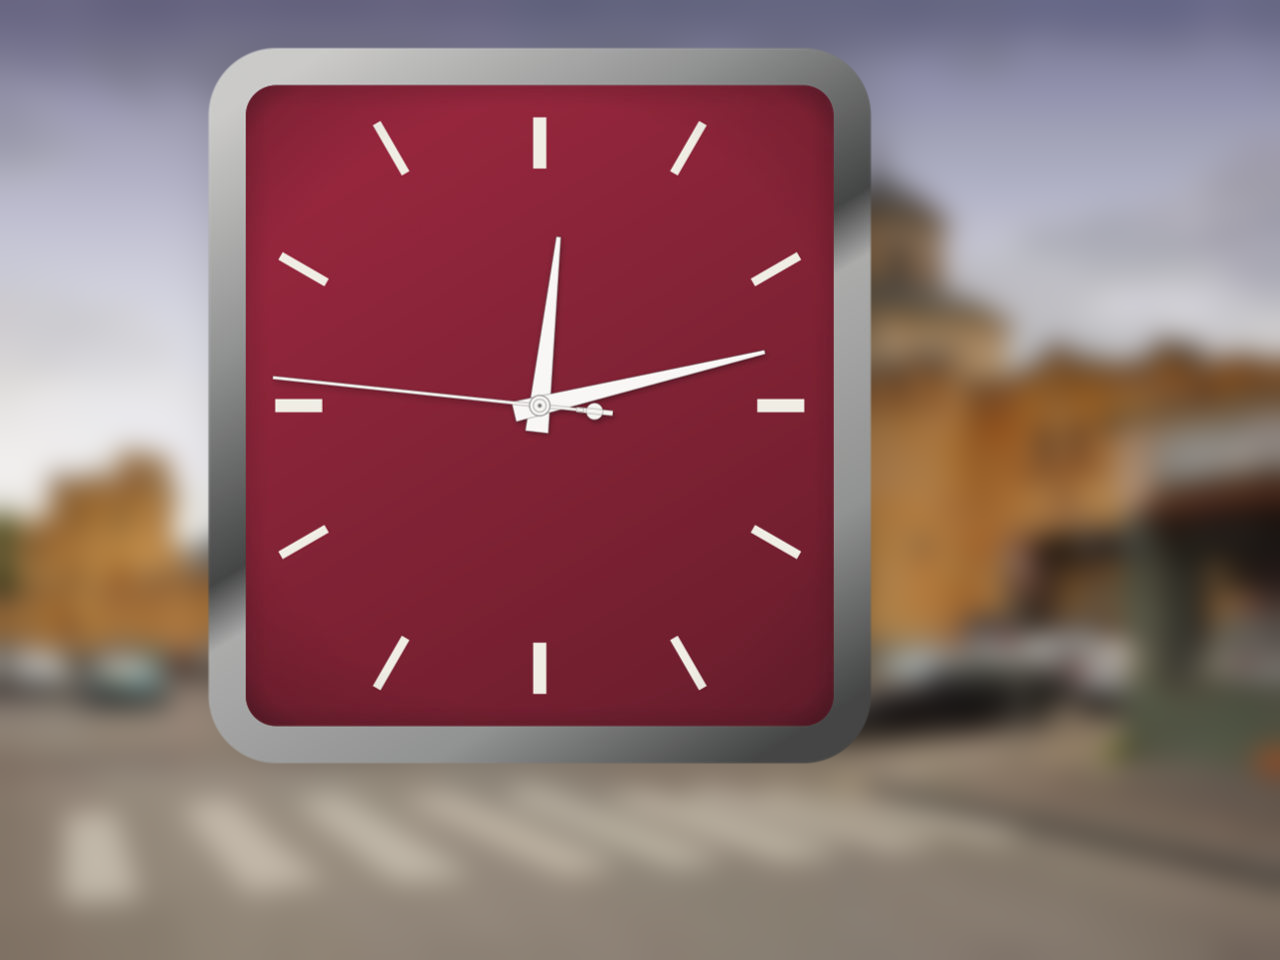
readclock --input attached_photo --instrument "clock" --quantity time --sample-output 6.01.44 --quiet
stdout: 12.12.46
